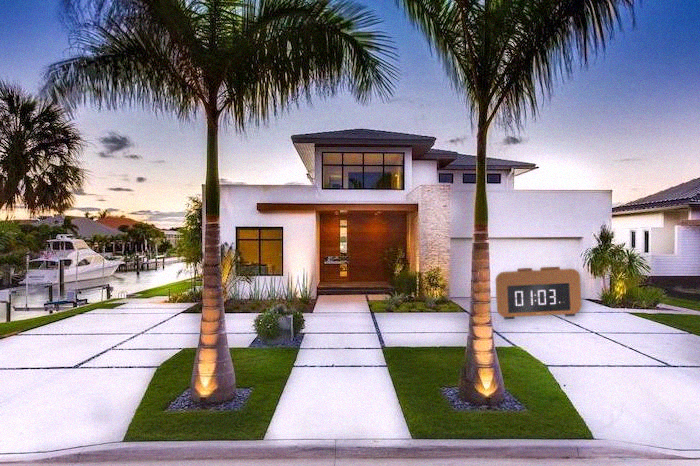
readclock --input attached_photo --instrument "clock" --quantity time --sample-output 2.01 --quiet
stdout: 1.03
